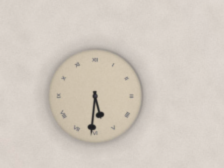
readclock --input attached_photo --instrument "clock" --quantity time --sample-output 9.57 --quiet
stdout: 5.31
